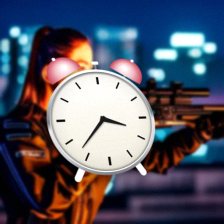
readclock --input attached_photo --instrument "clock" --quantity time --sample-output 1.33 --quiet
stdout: 3.37
